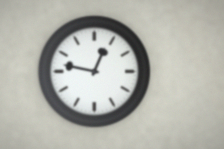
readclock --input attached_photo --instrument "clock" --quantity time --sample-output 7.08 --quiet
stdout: 12.47
